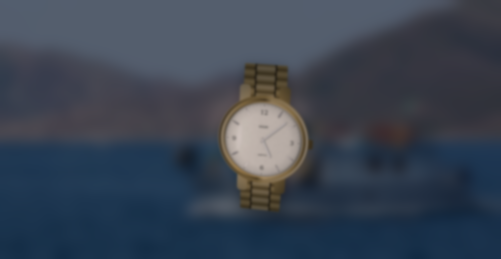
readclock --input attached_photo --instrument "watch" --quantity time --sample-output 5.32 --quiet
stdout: 5.08
